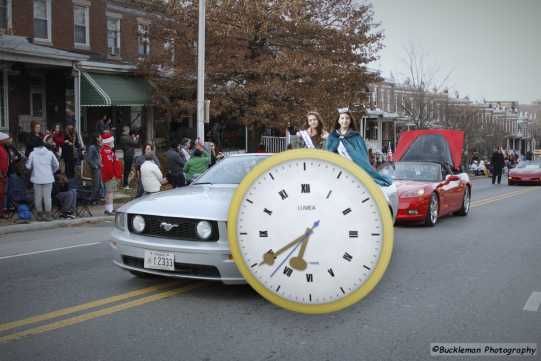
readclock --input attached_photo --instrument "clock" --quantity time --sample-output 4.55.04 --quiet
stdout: 6.39.37
